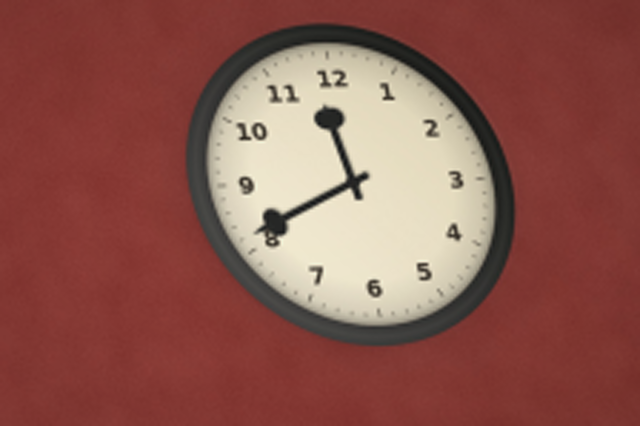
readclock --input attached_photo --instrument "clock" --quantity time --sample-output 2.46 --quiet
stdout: 11.41
